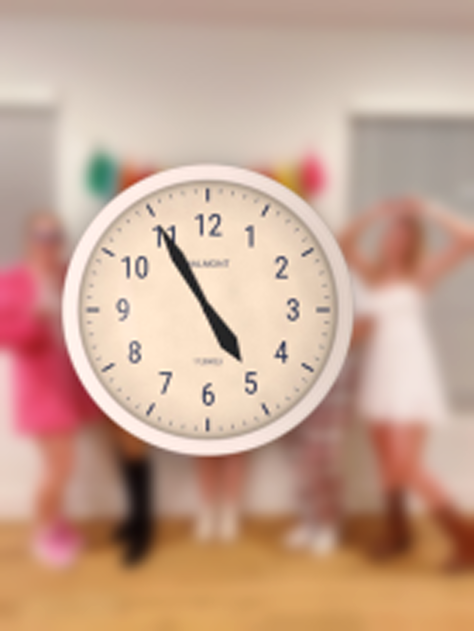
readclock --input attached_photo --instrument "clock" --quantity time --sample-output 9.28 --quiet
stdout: 4.55
